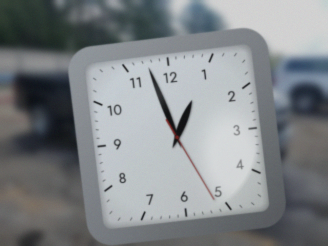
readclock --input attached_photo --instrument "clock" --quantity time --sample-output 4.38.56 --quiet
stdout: 12.57.26
